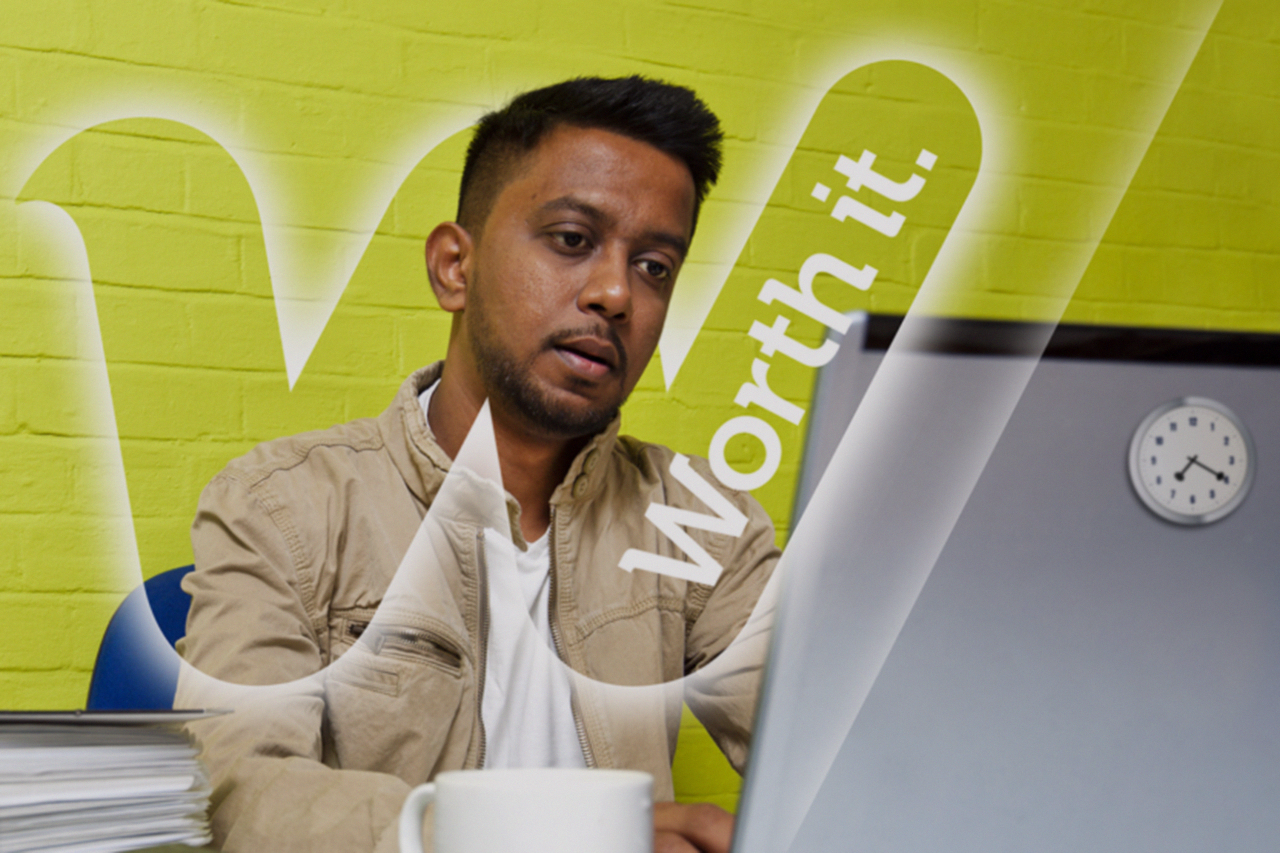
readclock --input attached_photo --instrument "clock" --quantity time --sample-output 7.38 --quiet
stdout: 7.20
